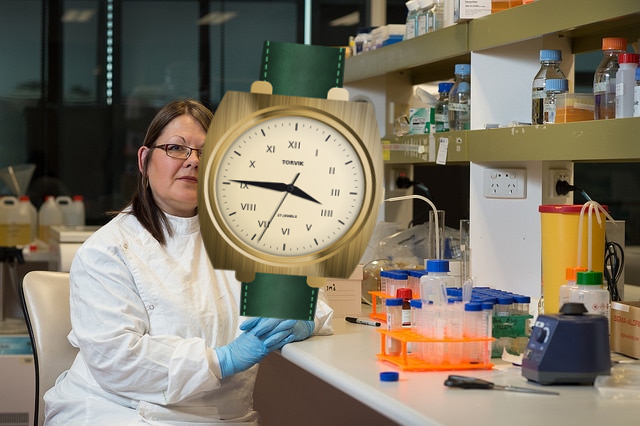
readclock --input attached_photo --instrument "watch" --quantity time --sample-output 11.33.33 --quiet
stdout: 3.45.34
